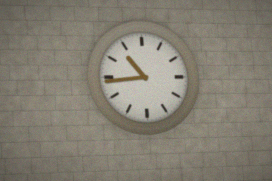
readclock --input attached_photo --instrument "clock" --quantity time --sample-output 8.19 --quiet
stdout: 10.44
